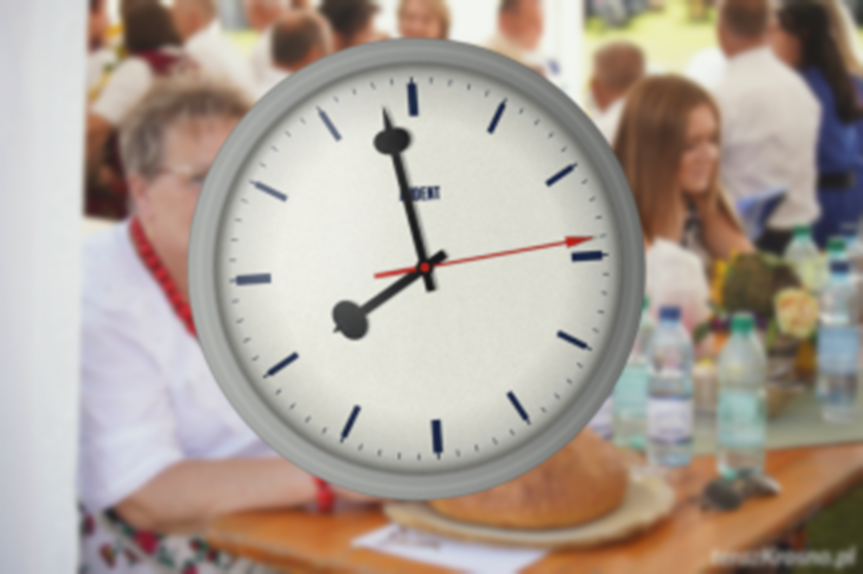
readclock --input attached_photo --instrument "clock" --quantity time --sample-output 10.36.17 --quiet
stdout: 7.58.14
